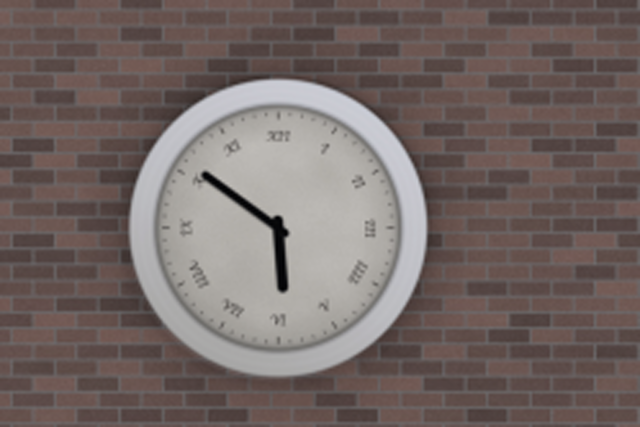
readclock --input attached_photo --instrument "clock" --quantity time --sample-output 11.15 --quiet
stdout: 5.51
